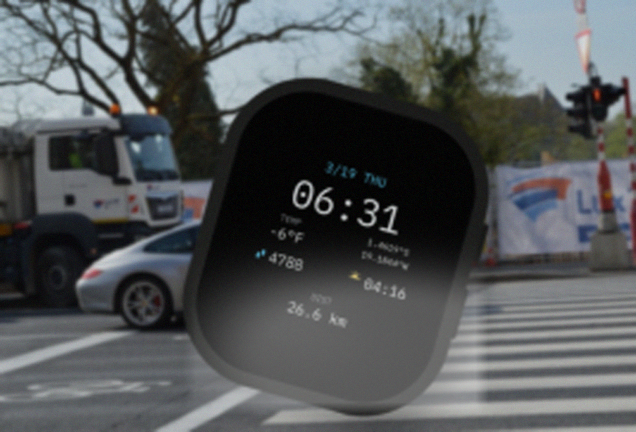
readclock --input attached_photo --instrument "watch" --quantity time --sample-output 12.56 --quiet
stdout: 6.31
